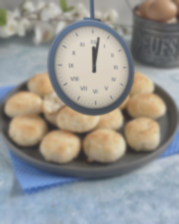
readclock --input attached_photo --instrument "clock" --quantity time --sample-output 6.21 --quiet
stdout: 12.02
